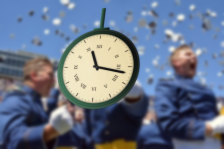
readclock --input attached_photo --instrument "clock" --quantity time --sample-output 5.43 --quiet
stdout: 11.17
